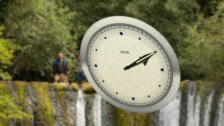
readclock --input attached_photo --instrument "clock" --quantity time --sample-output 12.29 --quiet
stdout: 2.10
